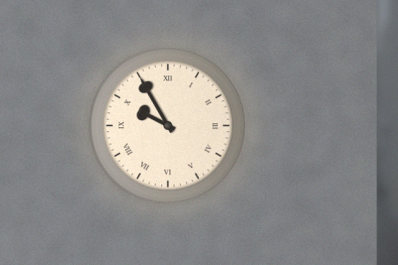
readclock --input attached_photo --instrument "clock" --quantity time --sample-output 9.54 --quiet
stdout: 9.55
